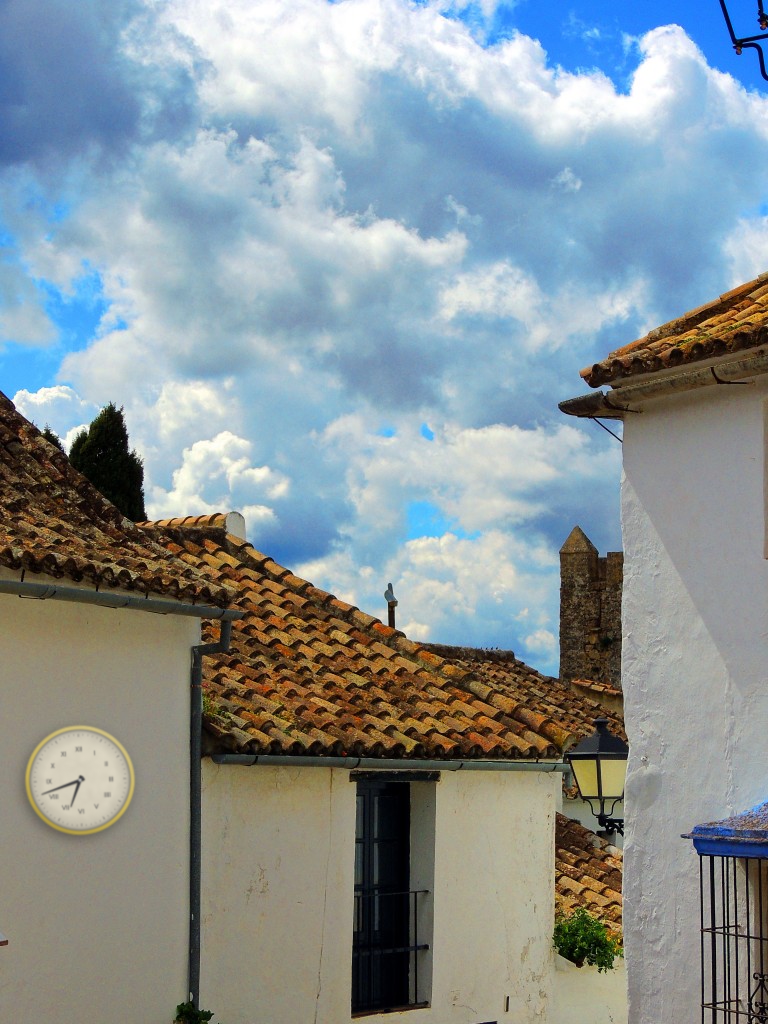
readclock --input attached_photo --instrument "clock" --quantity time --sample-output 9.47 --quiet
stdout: 6.42
